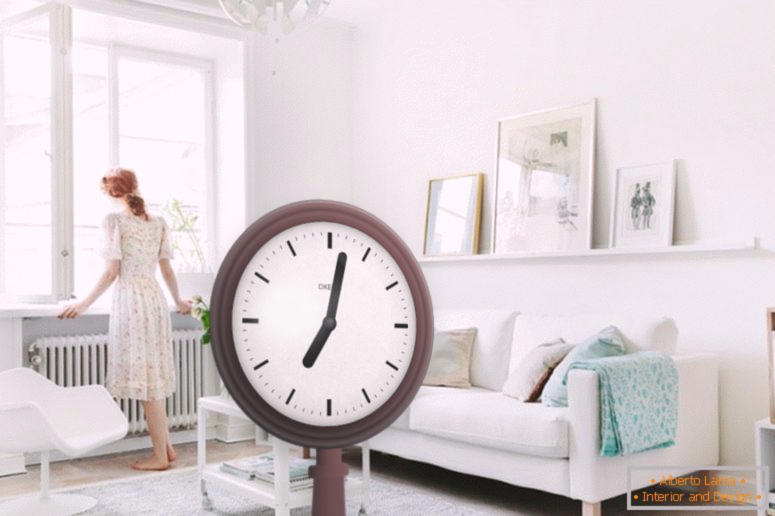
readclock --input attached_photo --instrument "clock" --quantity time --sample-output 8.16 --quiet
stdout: 7.02
